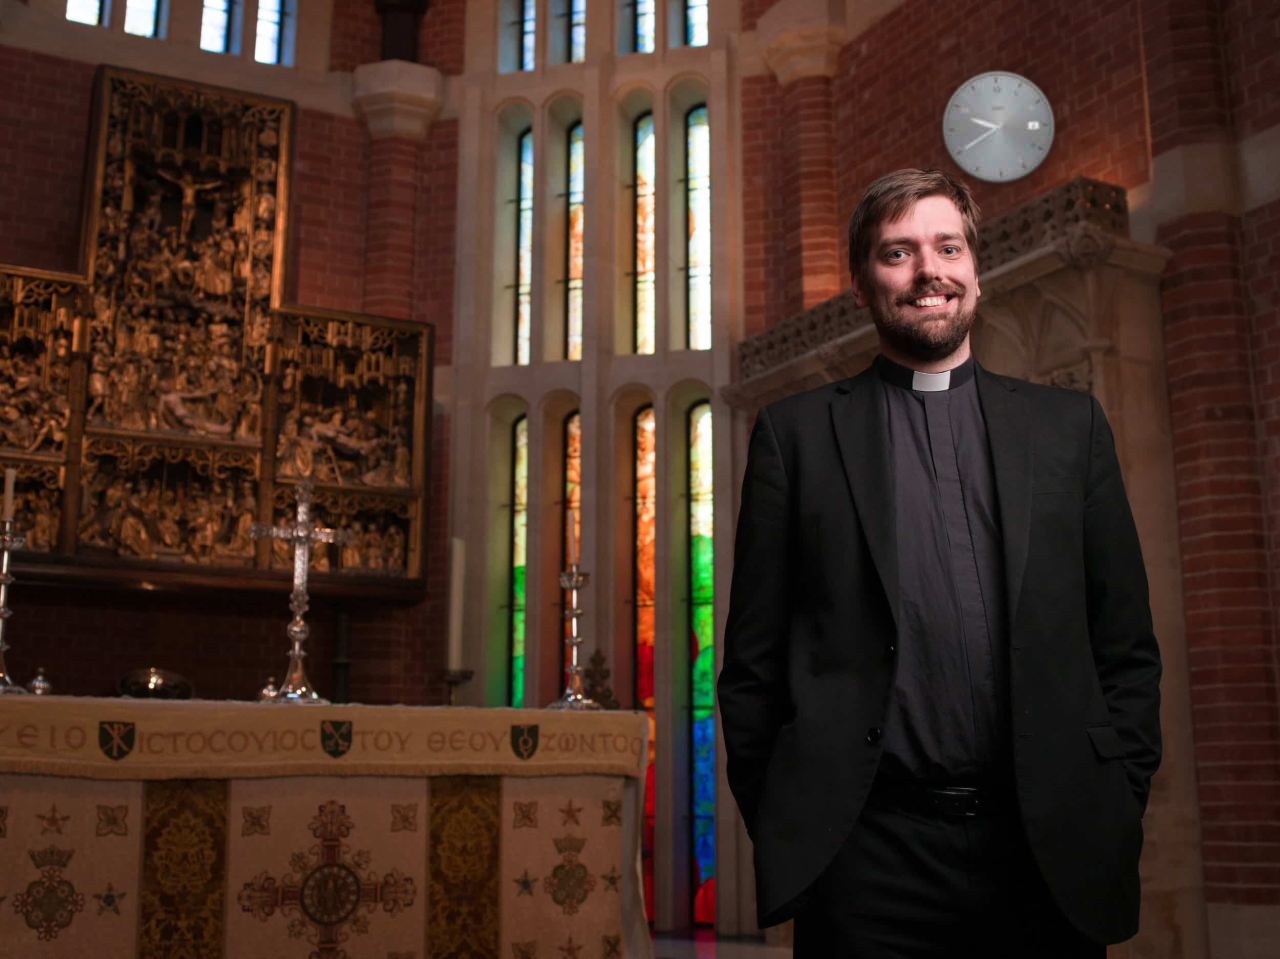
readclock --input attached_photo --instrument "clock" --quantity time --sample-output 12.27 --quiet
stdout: 9.40
